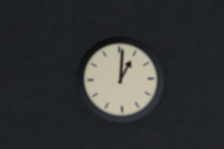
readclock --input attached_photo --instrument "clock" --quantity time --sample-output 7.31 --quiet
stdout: 1.01
